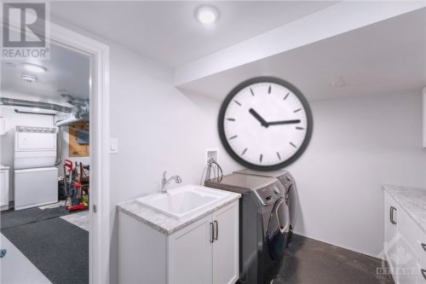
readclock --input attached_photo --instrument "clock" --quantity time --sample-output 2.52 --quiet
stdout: 10.13
